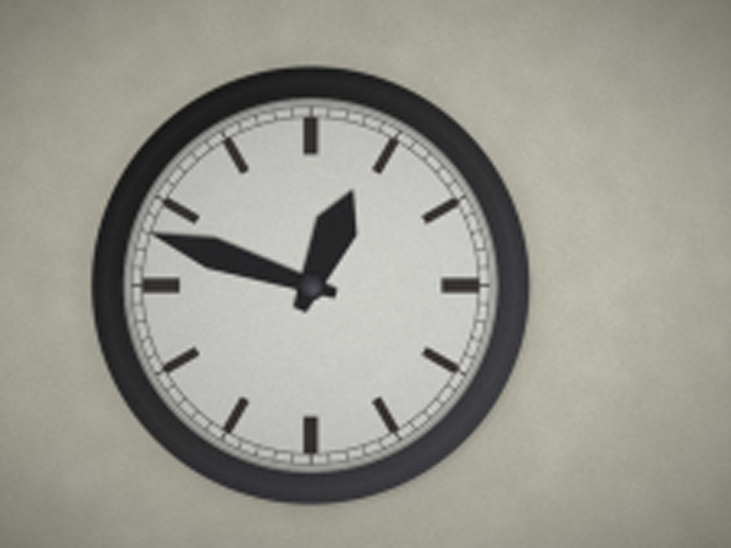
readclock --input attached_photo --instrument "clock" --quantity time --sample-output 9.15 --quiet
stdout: 12.48
